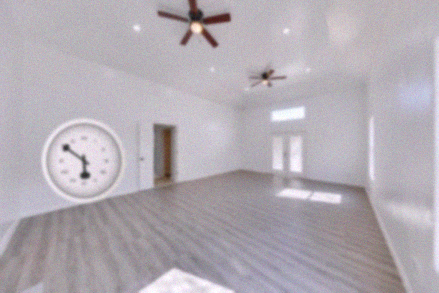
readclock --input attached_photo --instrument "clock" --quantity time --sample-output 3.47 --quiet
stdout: 5.51
